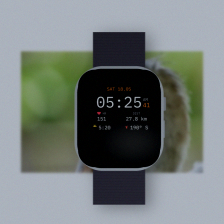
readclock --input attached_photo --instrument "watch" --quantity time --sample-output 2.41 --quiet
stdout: 5.25
